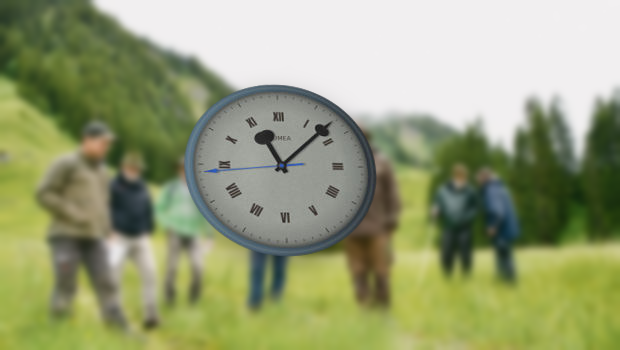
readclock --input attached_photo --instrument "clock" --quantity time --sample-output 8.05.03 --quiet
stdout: 11.07.44
